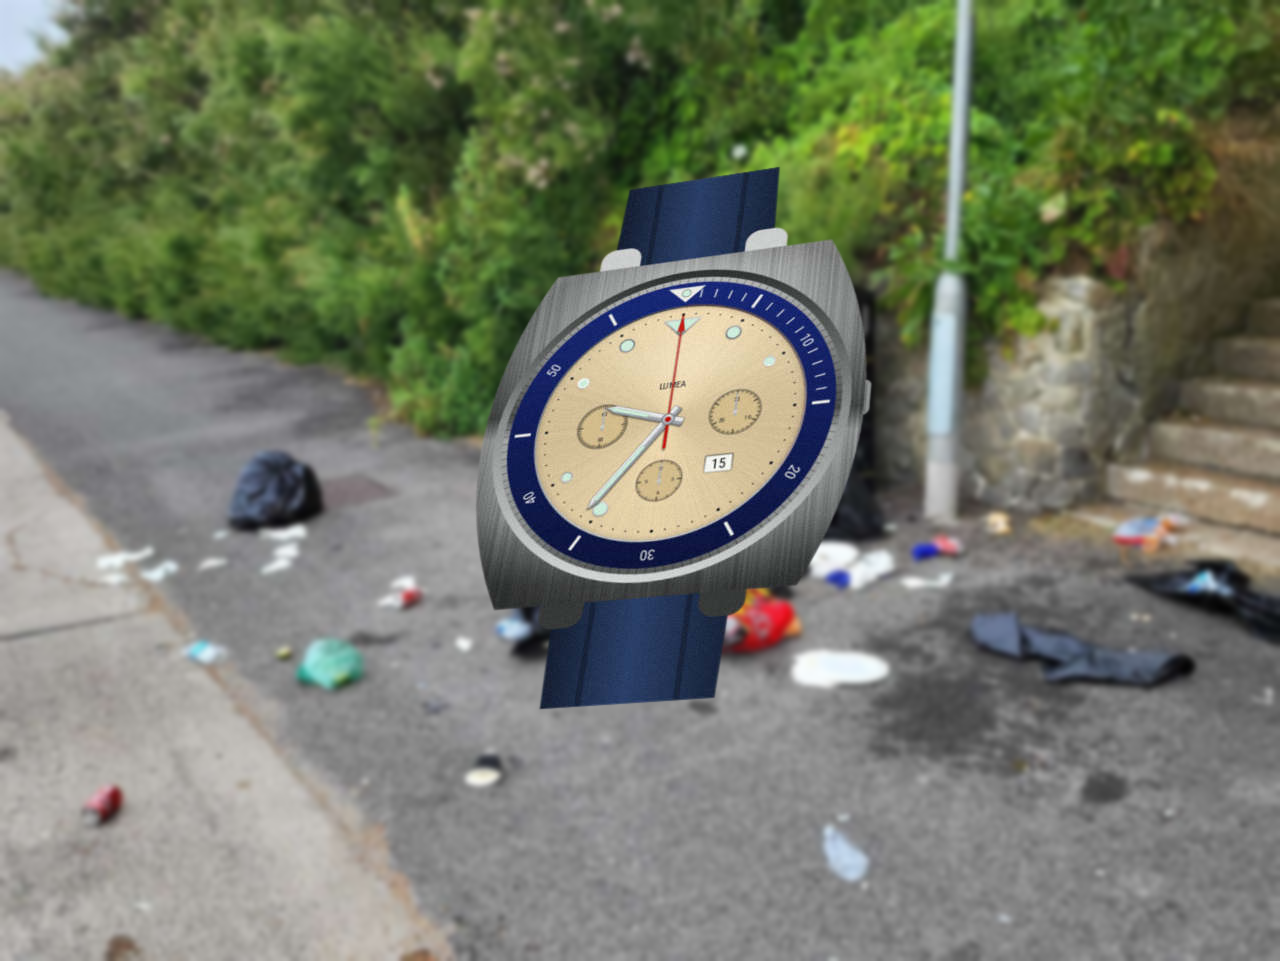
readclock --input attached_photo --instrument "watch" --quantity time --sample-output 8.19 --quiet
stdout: 9.36
